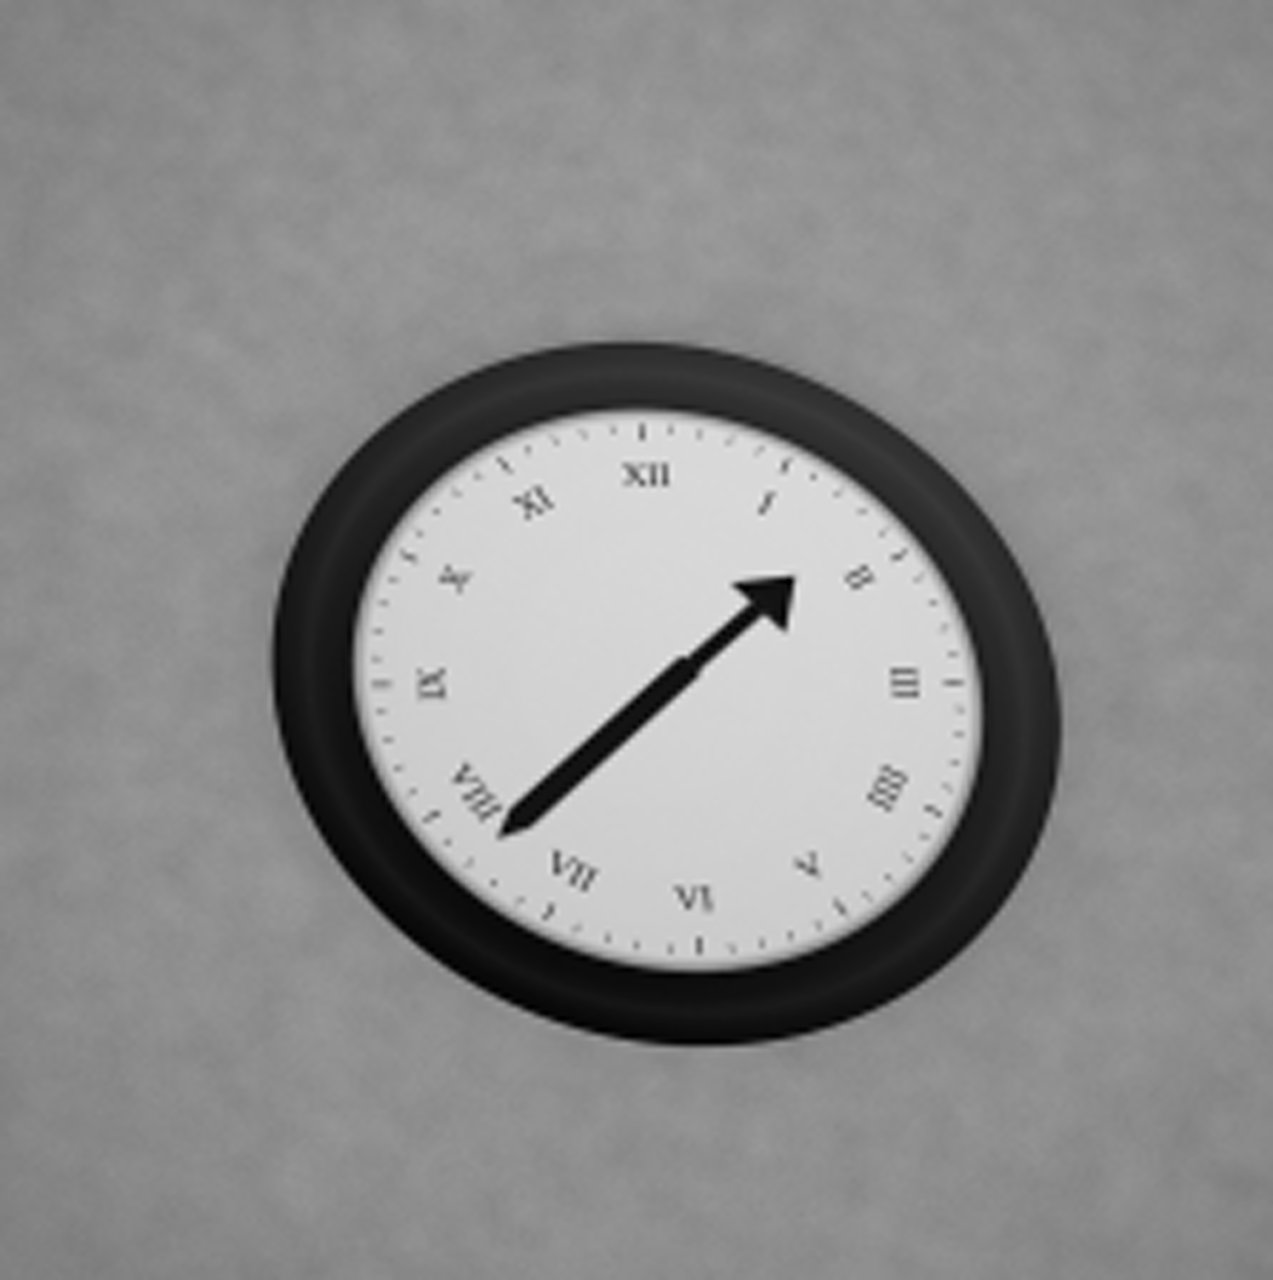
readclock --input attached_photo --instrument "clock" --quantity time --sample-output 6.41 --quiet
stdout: 1.38
